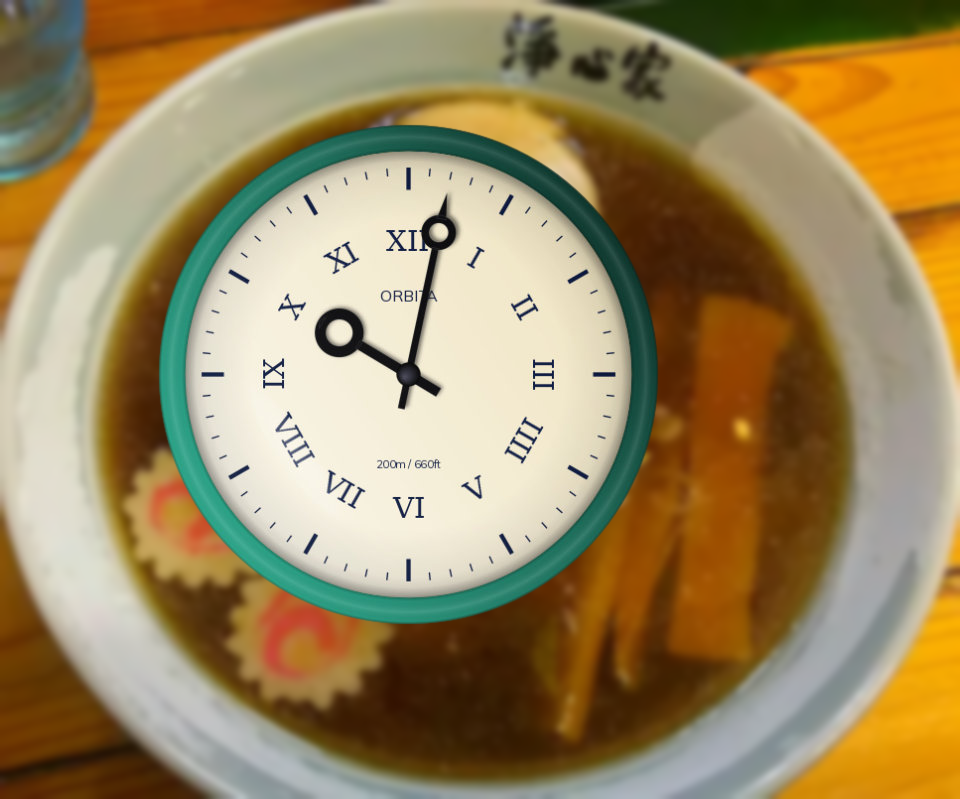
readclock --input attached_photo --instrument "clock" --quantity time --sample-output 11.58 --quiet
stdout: 10.02
